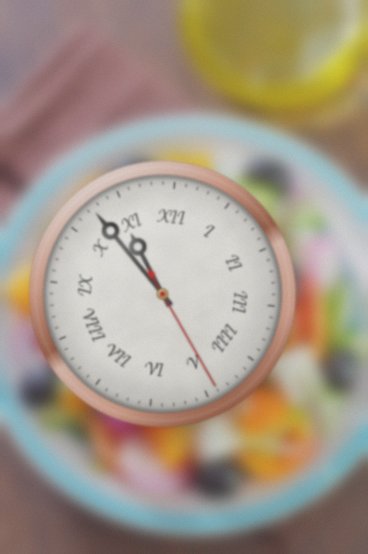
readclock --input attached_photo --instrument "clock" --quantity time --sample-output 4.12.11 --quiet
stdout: 10.52.24
